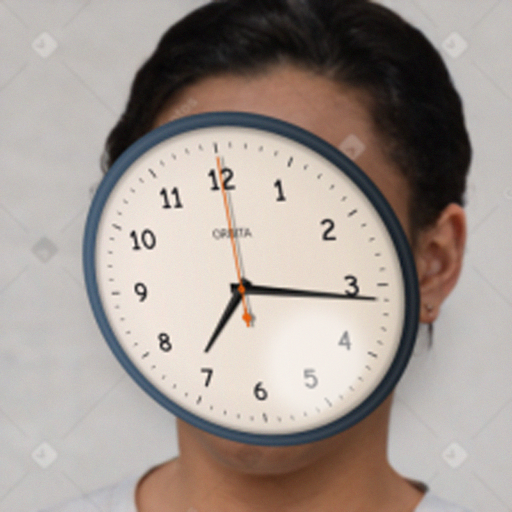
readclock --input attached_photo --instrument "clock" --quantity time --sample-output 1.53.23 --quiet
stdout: 7.16.00
